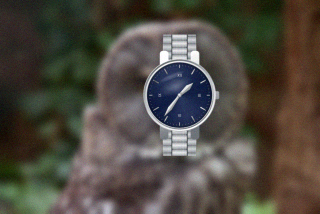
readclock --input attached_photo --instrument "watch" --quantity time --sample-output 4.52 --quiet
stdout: 1.36
